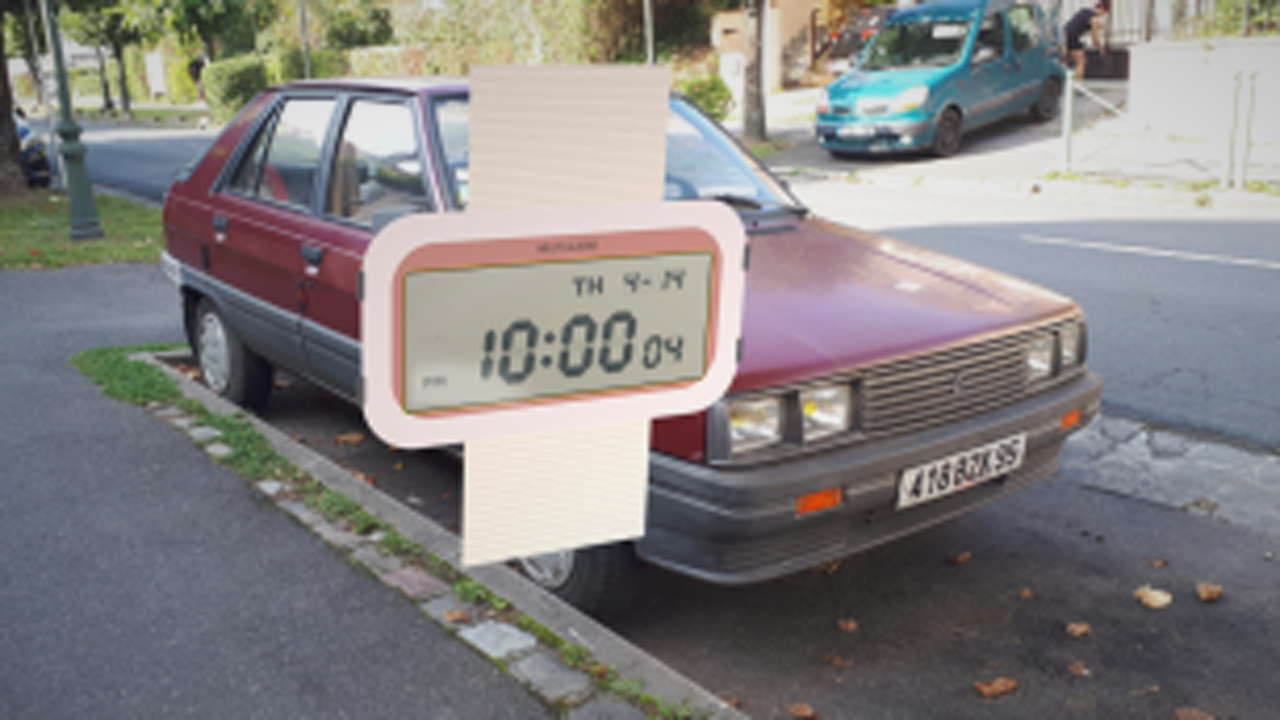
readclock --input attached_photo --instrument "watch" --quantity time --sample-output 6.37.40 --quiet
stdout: 10.00.04
